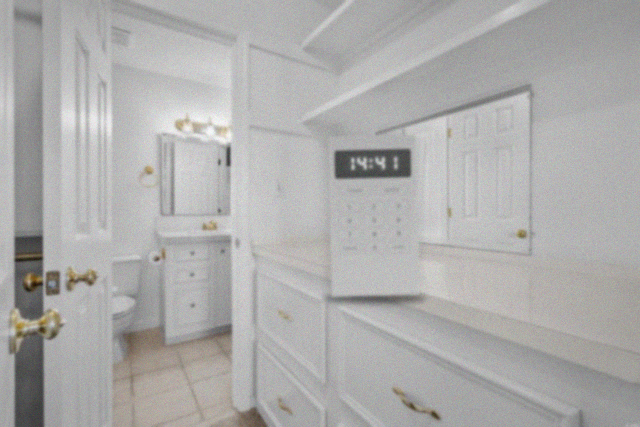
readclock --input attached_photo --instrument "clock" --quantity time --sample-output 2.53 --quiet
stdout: 14.41
